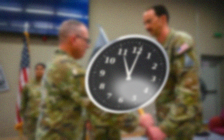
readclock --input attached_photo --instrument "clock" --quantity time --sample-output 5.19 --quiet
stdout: 11.01
